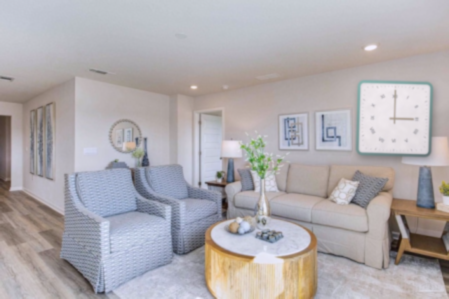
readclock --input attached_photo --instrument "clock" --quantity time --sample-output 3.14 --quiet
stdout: 3.00
